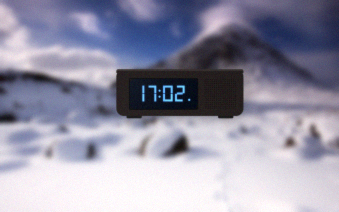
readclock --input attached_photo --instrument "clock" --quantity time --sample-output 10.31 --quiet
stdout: 17.02
